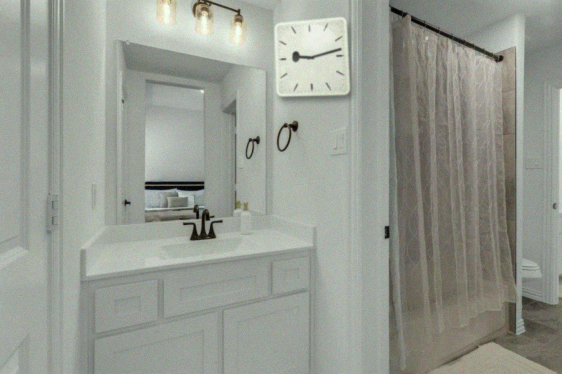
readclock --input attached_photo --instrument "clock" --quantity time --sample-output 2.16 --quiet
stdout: 9.13
